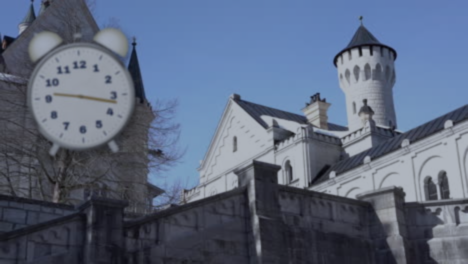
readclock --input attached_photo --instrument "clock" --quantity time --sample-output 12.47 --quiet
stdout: 9.17
